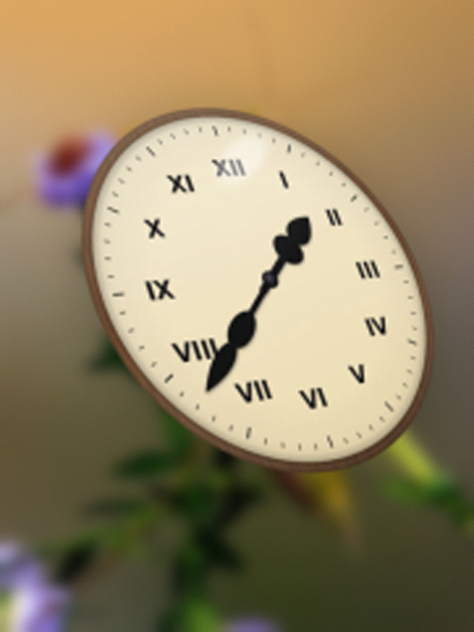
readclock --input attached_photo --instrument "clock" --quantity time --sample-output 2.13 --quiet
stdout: 1.38
